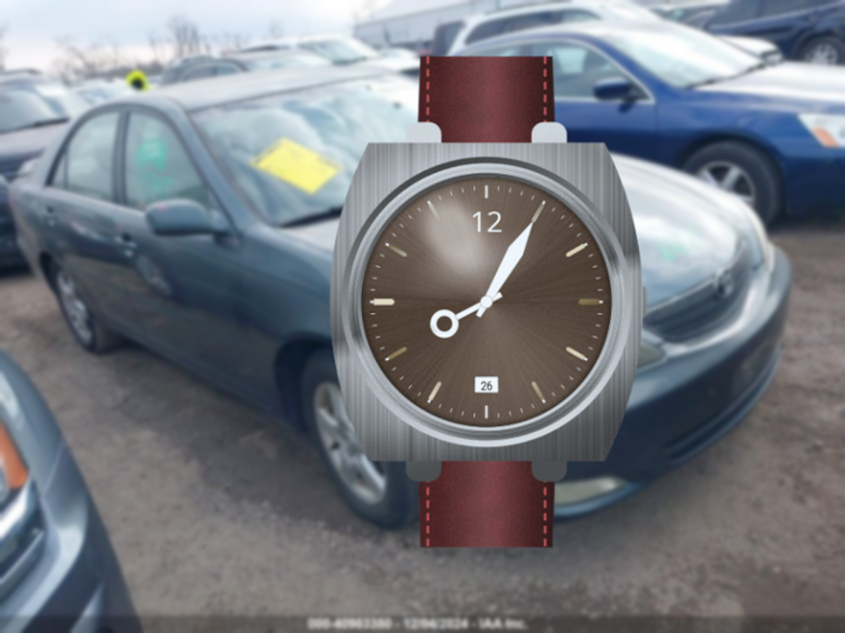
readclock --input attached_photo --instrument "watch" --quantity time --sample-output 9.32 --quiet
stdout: 8.05
